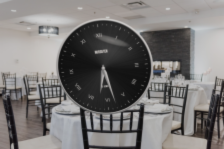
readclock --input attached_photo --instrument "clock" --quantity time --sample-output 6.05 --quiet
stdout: 6.28
